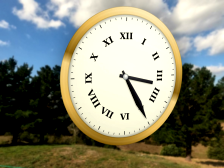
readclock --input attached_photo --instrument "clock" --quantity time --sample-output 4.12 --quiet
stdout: 3.25
